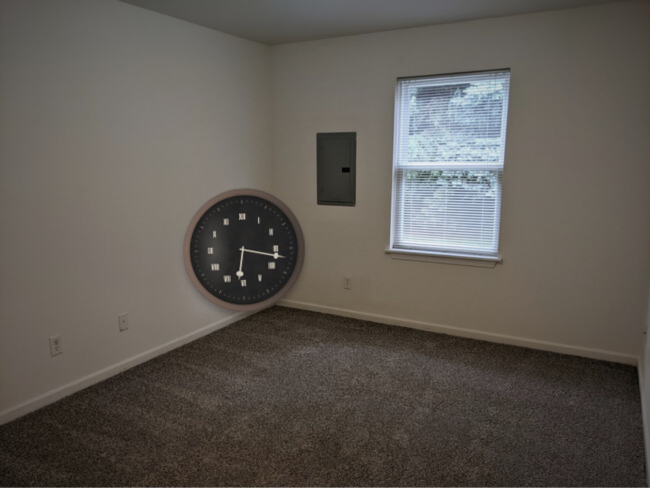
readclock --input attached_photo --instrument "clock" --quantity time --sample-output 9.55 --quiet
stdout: 6.17
